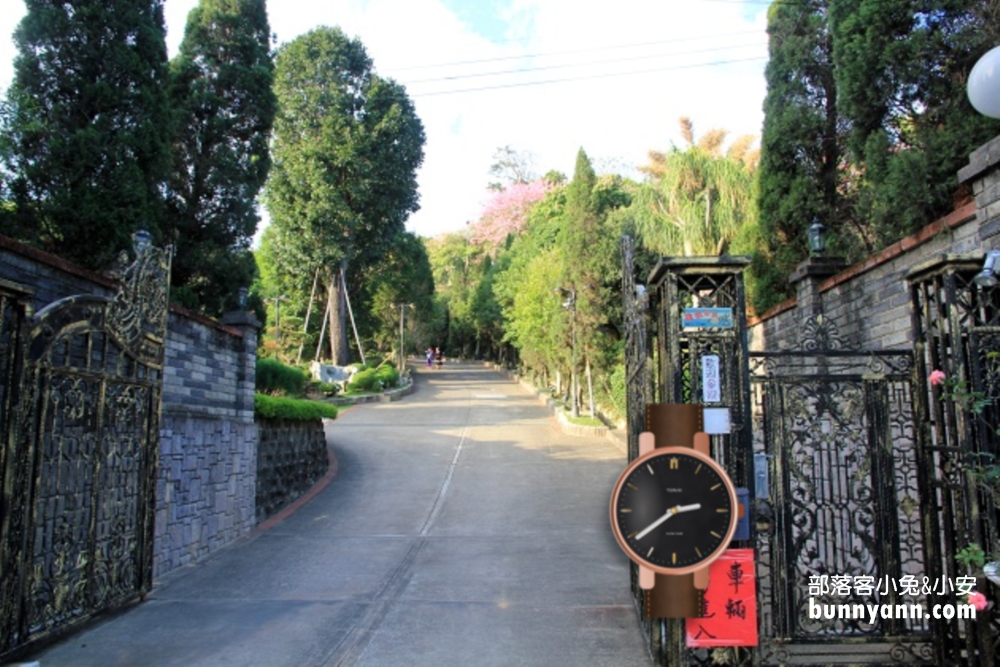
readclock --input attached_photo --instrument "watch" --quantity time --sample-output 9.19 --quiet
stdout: 2.39
